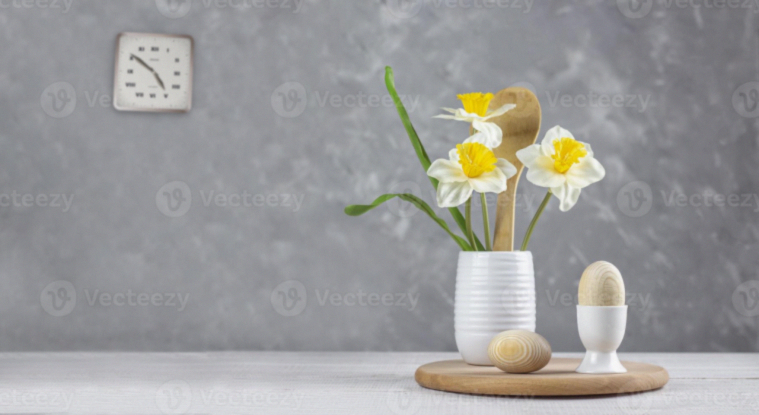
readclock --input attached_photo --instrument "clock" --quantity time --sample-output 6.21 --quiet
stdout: 4.51
